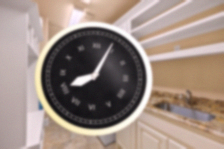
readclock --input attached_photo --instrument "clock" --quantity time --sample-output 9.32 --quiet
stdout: 8.04
